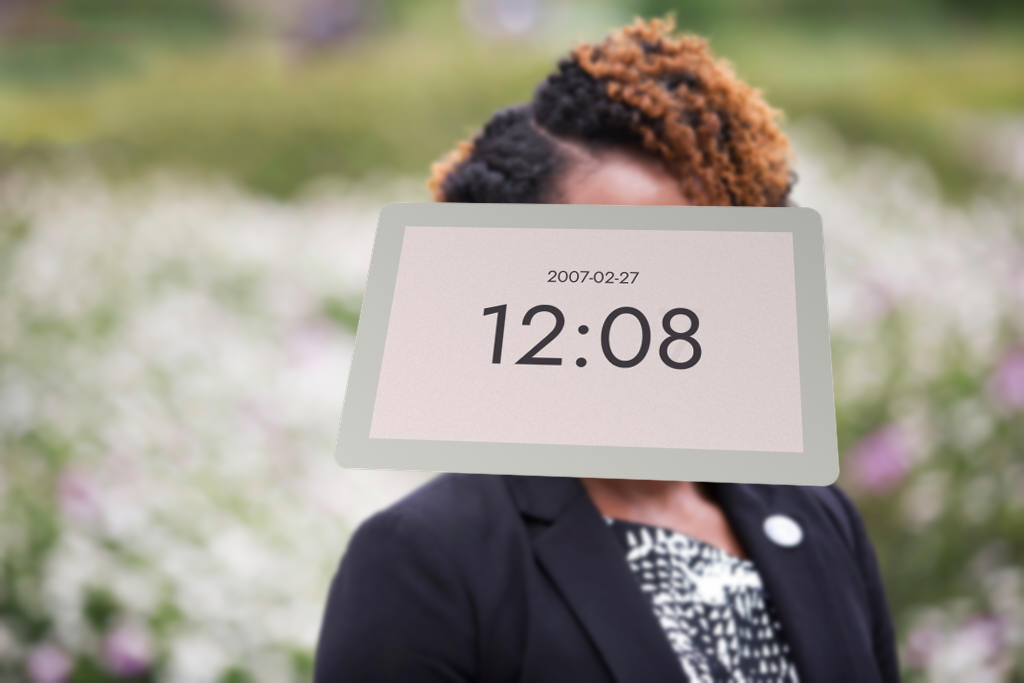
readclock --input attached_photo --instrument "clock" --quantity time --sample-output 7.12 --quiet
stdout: 12.08
